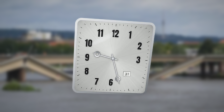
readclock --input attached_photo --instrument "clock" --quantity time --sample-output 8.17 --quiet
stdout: 9.27
